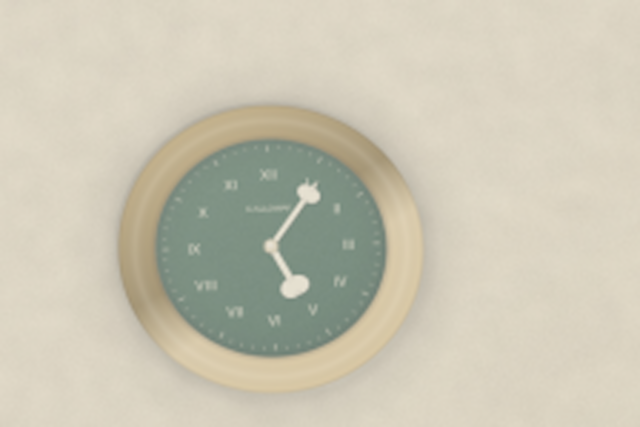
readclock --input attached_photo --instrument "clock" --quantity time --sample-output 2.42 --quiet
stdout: 5.06
